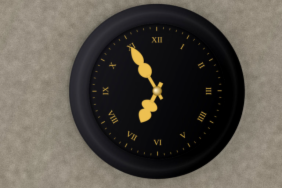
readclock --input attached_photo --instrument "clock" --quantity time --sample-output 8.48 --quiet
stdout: 6.55
